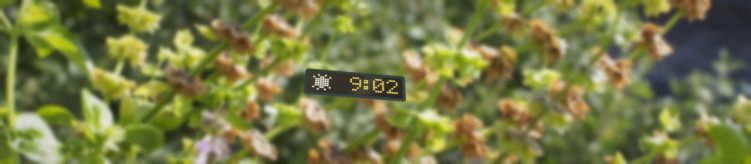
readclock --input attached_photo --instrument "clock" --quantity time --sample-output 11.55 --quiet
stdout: 9.02
